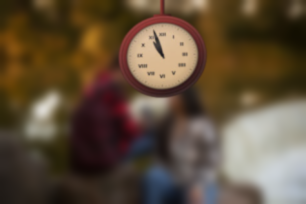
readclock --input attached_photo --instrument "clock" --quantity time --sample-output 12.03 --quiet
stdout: 10.57
